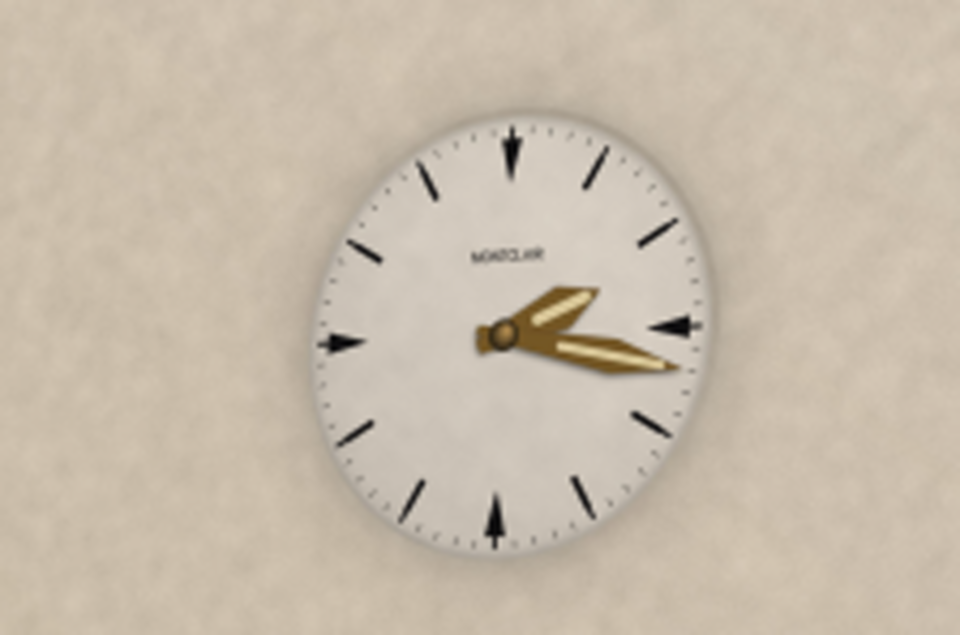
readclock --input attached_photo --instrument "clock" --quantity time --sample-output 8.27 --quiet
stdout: 2.17
